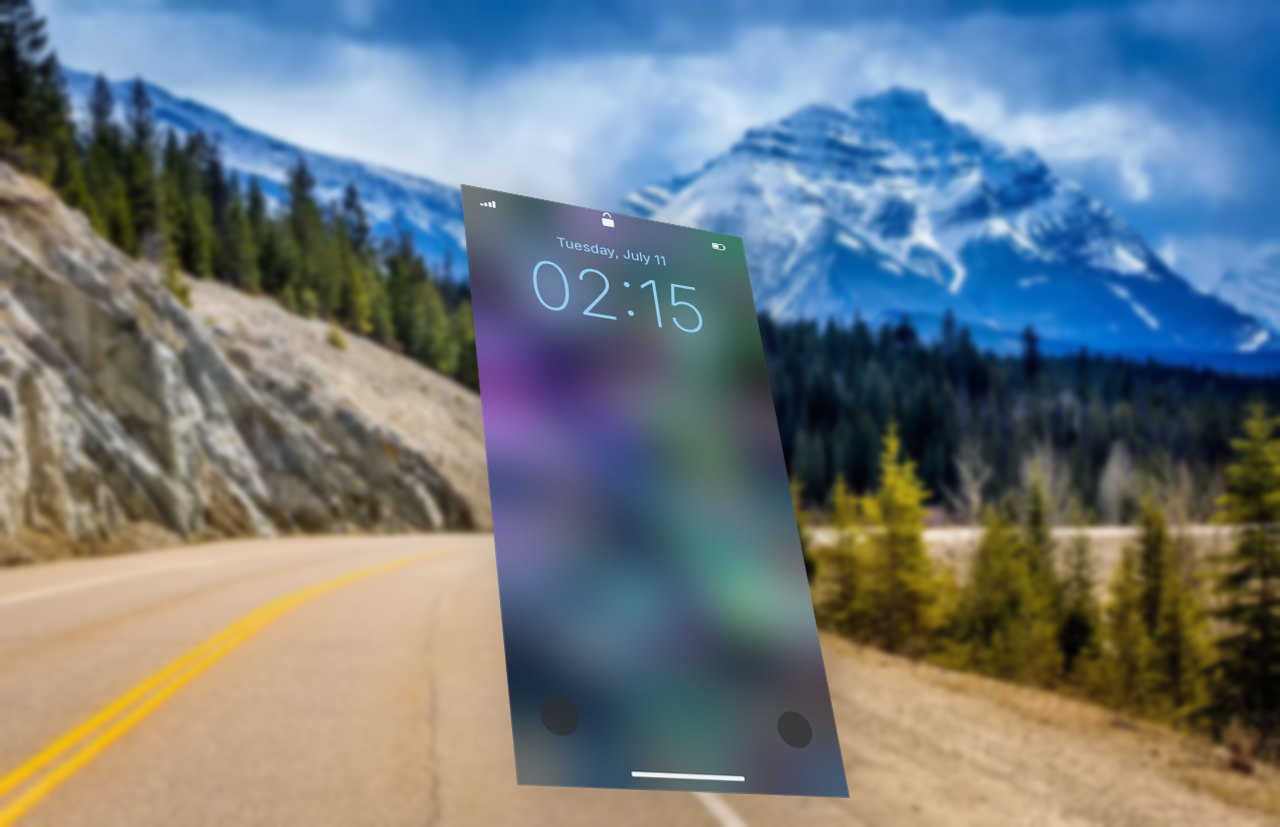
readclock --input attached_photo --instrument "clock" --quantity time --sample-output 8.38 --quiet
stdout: 2.15
